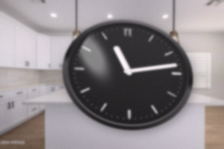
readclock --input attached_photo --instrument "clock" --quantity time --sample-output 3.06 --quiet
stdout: 11.13
